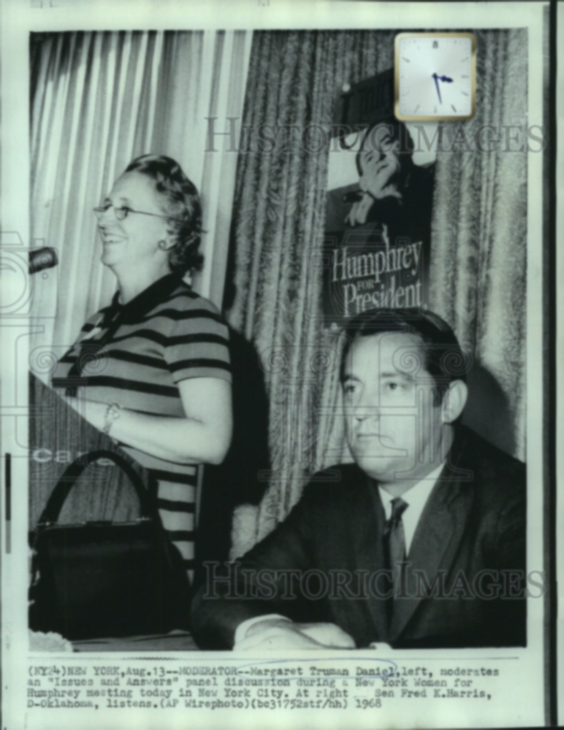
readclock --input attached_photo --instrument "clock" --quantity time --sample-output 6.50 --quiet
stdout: 3.28
